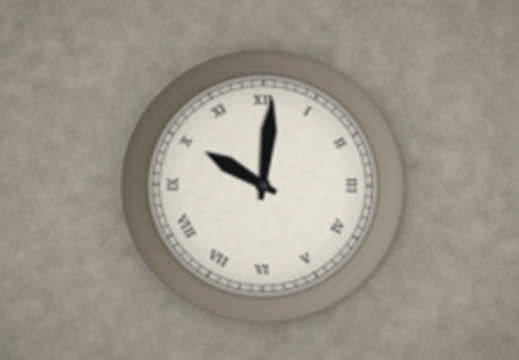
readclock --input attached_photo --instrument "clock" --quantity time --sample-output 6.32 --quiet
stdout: 10.01
